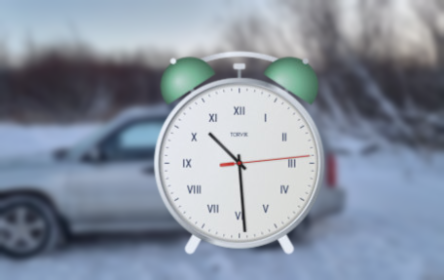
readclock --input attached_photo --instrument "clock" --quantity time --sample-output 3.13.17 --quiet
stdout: 10.29.14
